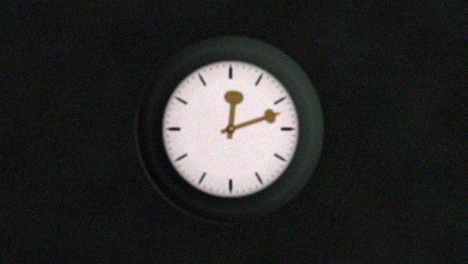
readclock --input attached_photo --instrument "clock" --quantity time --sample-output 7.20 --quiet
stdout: 12.12
